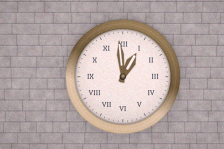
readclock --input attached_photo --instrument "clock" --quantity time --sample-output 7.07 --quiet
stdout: 12.59
